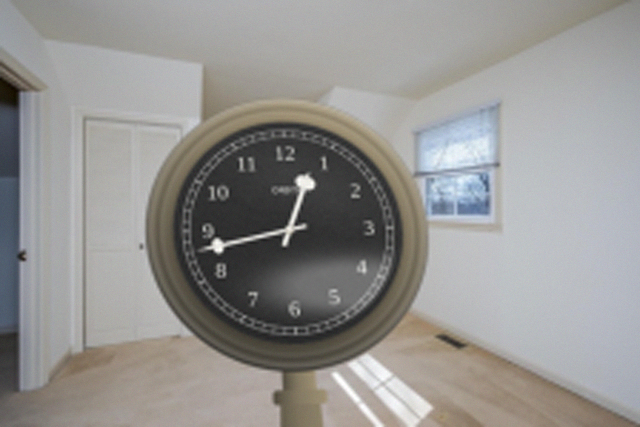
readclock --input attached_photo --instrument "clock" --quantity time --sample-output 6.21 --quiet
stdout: 12.43
